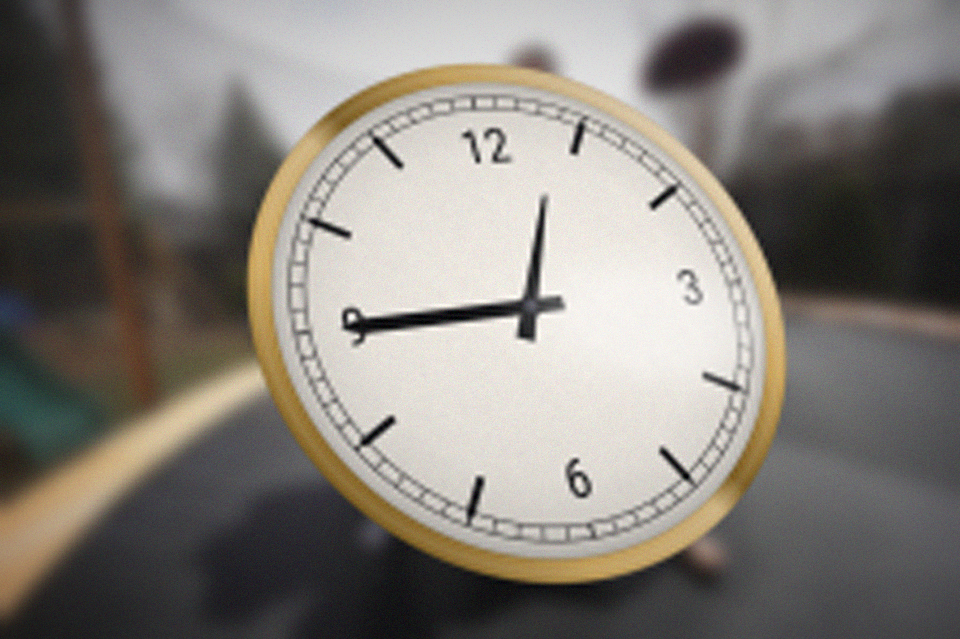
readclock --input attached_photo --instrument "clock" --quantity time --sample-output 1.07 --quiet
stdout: 12.45
